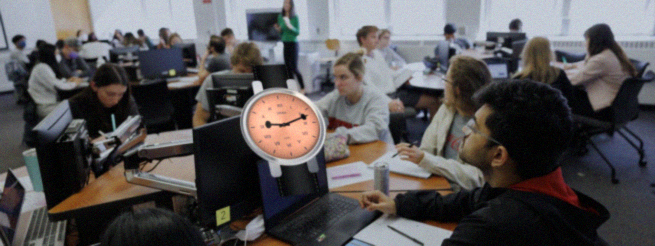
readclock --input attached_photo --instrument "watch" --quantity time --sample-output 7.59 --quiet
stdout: 9.12
